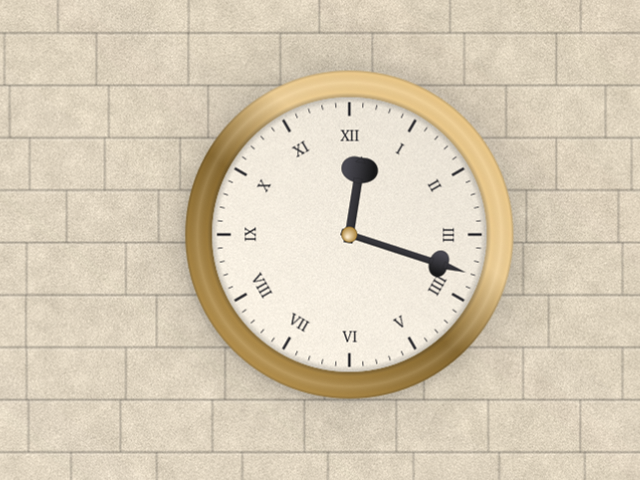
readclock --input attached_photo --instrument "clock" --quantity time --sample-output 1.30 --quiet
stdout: 12.18
